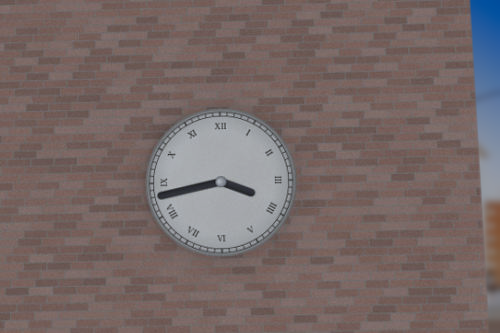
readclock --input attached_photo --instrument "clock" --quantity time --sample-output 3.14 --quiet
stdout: 3.43
